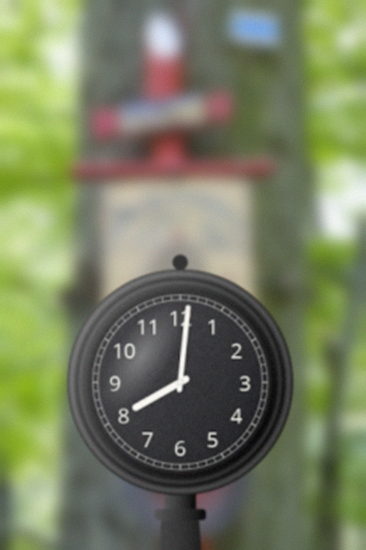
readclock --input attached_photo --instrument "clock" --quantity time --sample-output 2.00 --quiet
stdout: 8.01
